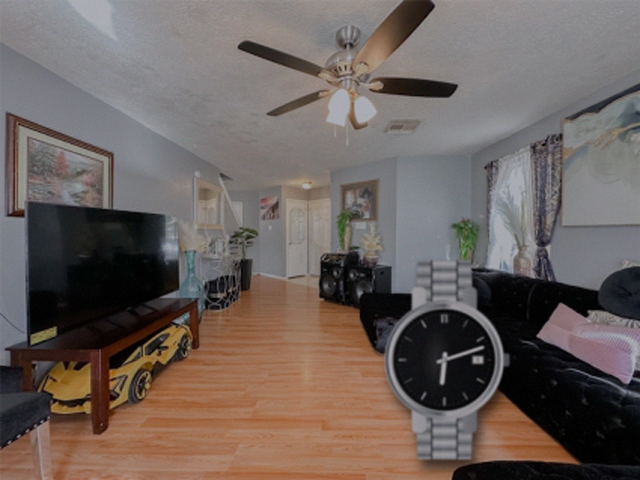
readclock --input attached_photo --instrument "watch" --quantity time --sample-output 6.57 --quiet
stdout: 6.12
